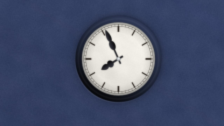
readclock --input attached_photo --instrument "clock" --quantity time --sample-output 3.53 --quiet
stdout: 7.56
